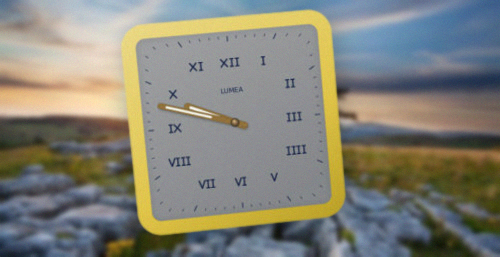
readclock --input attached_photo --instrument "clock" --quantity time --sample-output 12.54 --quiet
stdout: 9.48
